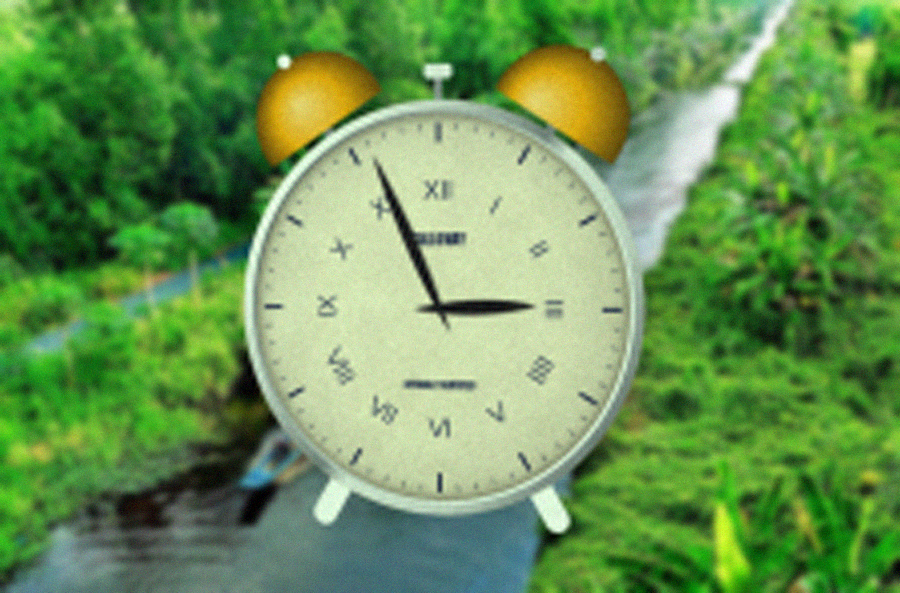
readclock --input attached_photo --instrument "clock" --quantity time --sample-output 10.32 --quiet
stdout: 2.56
